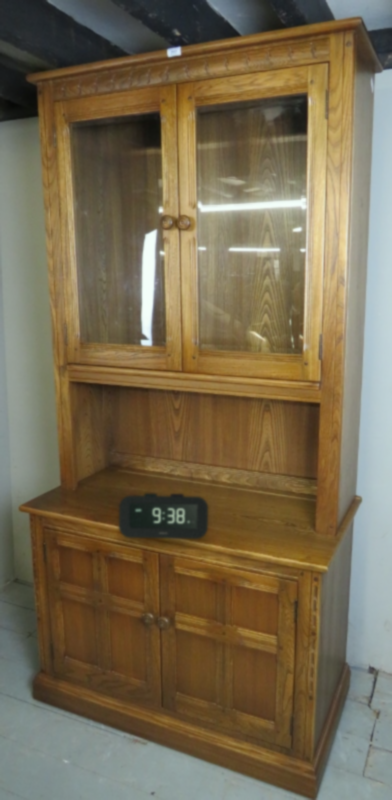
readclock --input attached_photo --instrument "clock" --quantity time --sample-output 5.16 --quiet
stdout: 9.38
